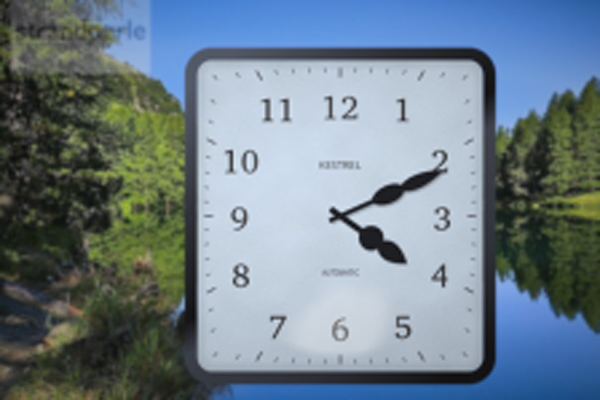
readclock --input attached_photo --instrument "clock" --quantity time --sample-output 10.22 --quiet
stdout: 4.11
